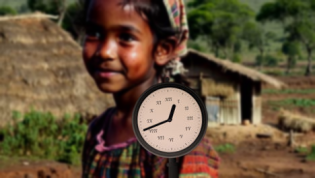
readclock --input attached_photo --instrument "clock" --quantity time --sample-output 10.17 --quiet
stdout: 12.42
